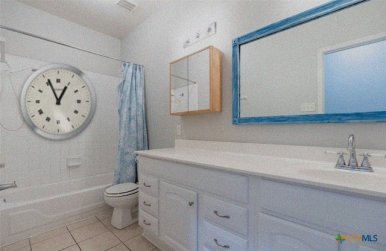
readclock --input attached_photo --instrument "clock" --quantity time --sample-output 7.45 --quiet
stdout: 12.56
